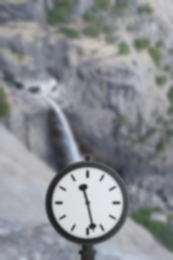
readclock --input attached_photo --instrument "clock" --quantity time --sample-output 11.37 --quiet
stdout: 11.28
